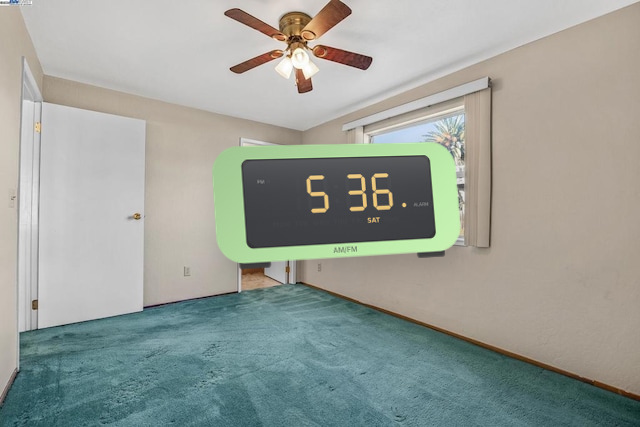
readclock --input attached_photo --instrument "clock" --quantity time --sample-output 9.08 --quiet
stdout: 5.36
